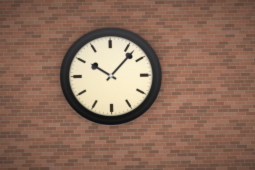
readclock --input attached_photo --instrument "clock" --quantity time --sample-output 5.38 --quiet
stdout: 10.07
